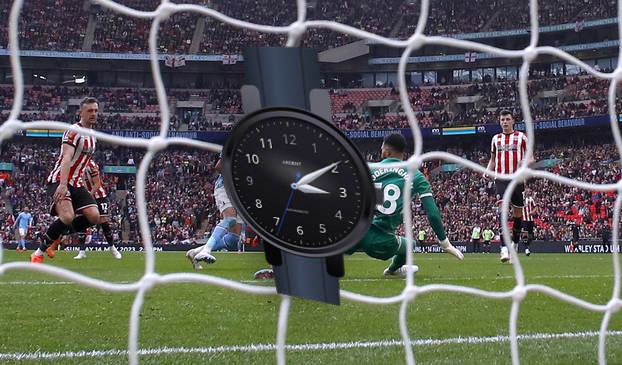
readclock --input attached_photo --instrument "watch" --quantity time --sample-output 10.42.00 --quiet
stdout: 3.09.34
